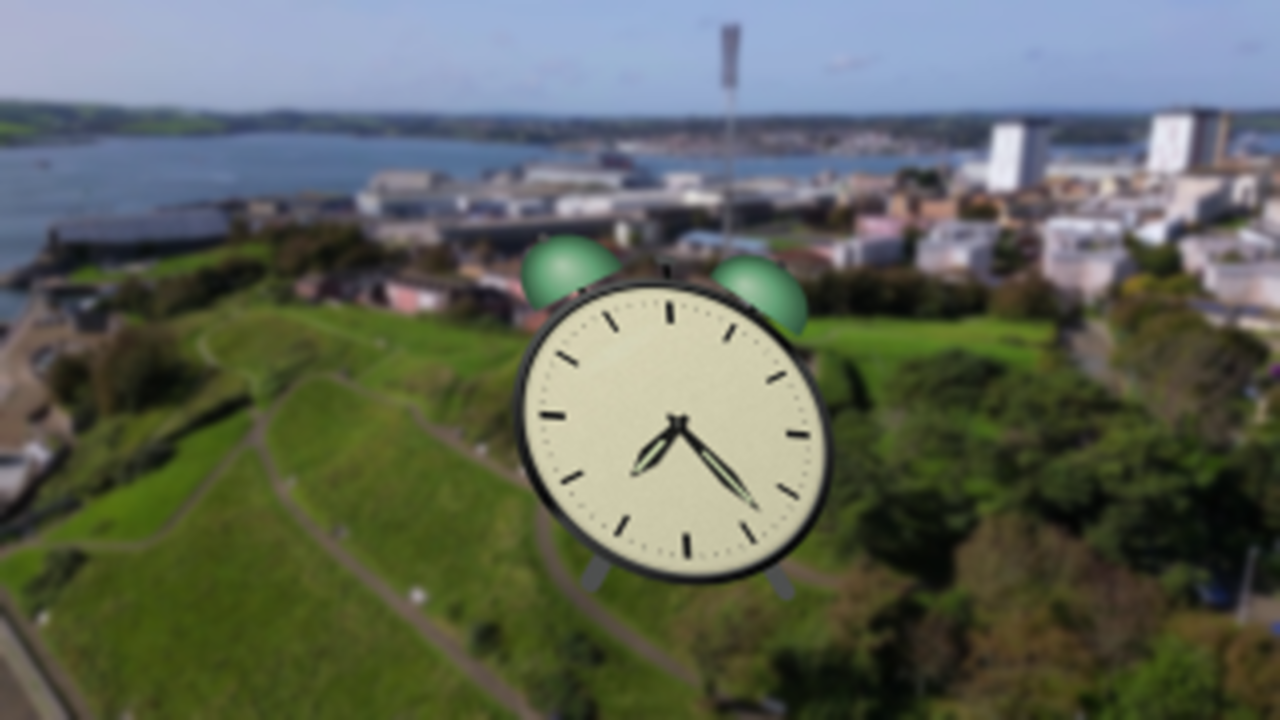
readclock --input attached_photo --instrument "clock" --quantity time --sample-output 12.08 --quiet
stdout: 7.23
